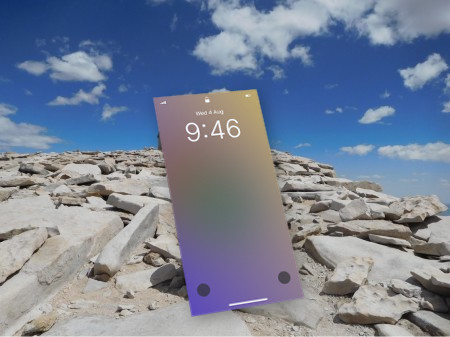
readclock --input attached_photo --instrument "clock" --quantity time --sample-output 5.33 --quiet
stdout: 9.46
